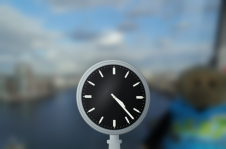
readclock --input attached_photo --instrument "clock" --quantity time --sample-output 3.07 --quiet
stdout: 4.23
